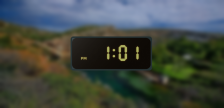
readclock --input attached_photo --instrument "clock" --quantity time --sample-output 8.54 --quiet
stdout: 1.01
